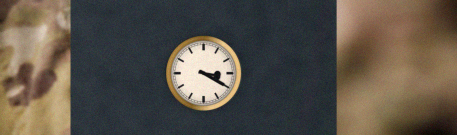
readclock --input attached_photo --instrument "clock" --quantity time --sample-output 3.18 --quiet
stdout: 3.20
